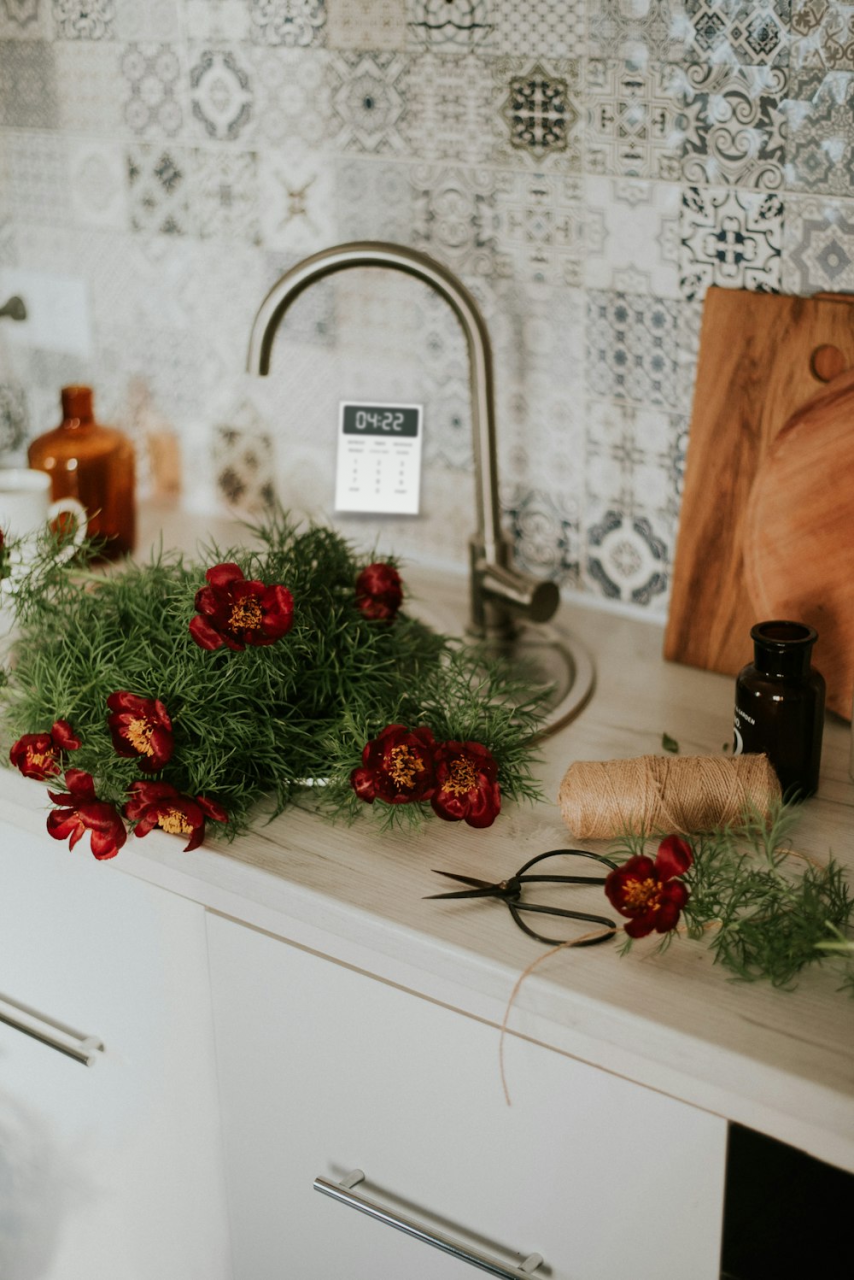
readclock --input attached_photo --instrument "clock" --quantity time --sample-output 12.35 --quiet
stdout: 4.22
